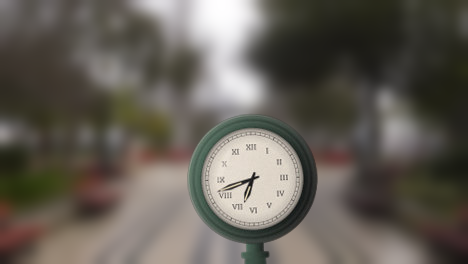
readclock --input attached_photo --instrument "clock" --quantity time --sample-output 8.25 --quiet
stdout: 6.42
